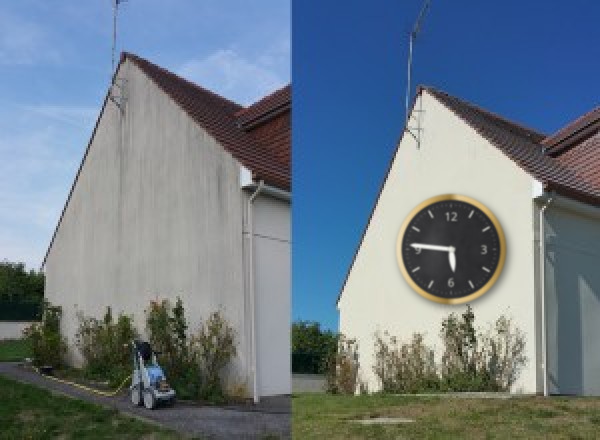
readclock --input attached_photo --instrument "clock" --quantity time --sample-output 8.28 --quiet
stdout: 5.46
